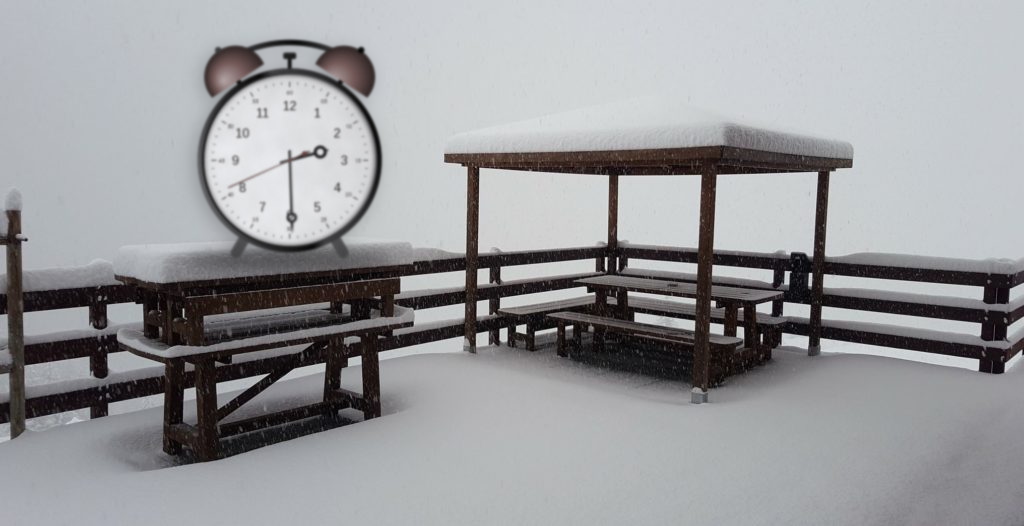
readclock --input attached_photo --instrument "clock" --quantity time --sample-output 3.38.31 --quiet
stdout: 2.29.41
